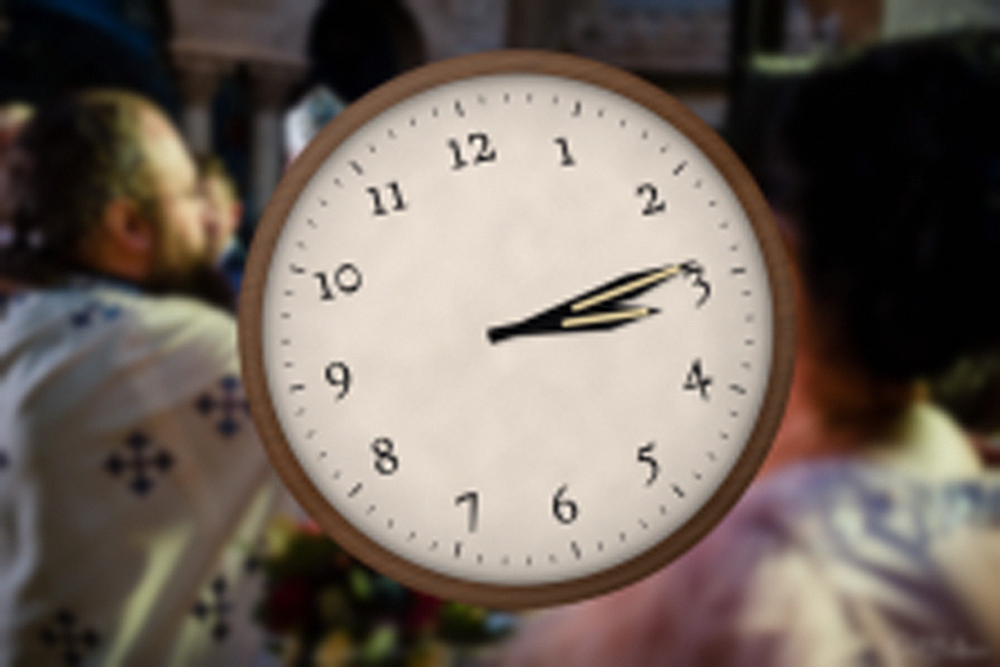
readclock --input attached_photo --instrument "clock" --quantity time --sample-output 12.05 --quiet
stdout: 3.14
